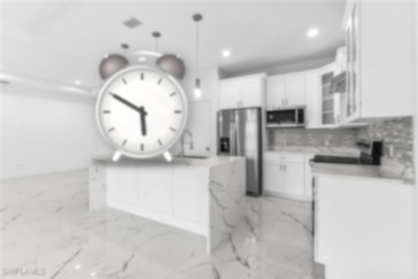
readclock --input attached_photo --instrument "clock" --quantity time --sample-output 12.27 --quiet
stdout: 5.50
